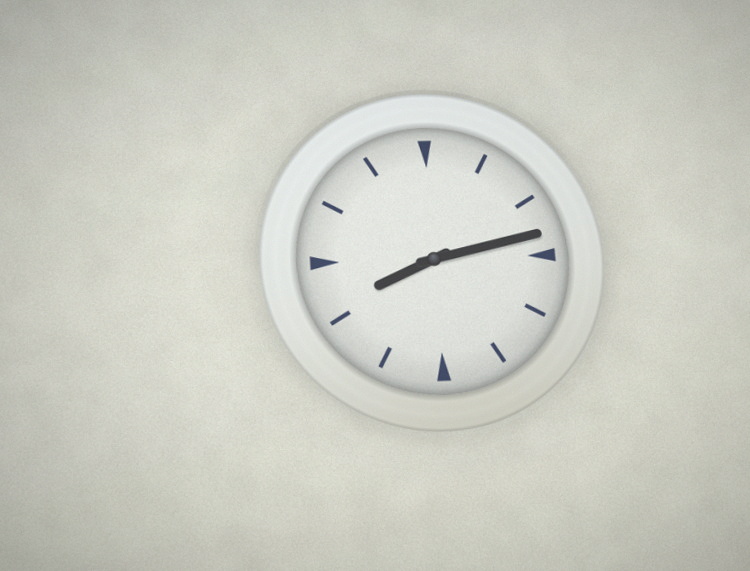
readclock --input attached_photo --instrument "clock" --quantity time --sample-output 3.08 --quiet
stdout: 8.13
